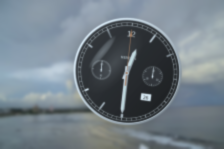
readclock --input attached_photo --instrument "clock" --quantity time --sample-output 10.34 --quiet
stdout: 12.30
